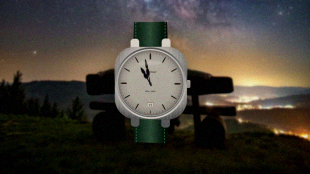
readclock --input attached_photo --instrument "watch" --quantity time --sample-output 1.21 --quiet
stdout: 10.58
